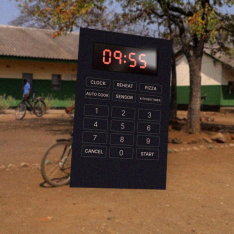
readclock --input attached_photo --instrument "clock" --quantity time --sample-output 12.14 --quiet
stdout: 9.55
